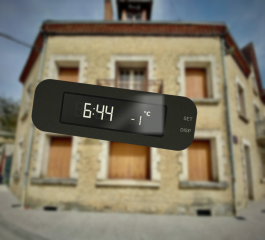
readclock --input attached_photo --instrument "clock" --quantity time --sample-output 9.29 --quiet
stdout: 6.44
